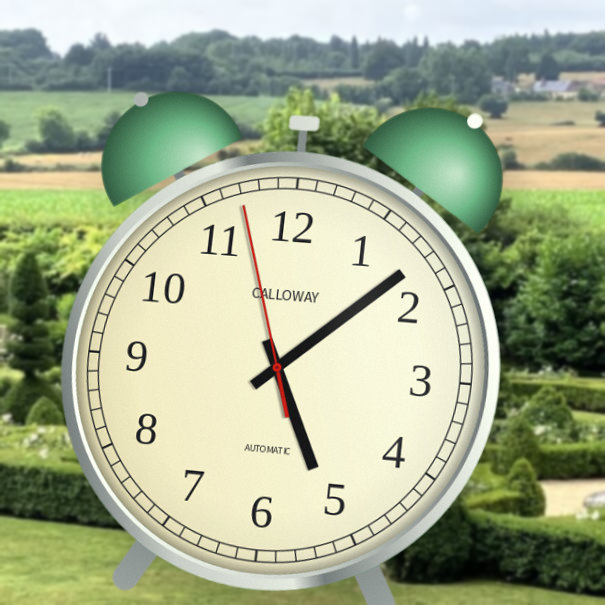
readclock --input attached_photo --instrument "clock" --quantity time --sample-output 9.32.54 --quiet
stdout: 5.07.57
